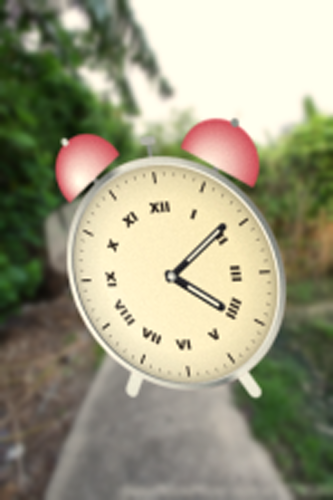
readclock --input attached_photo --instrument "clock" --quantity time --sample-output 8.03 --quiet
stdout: 4.09
